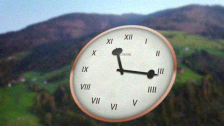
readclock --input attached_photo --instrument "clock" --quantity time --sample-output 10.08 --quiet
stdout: 11.16
